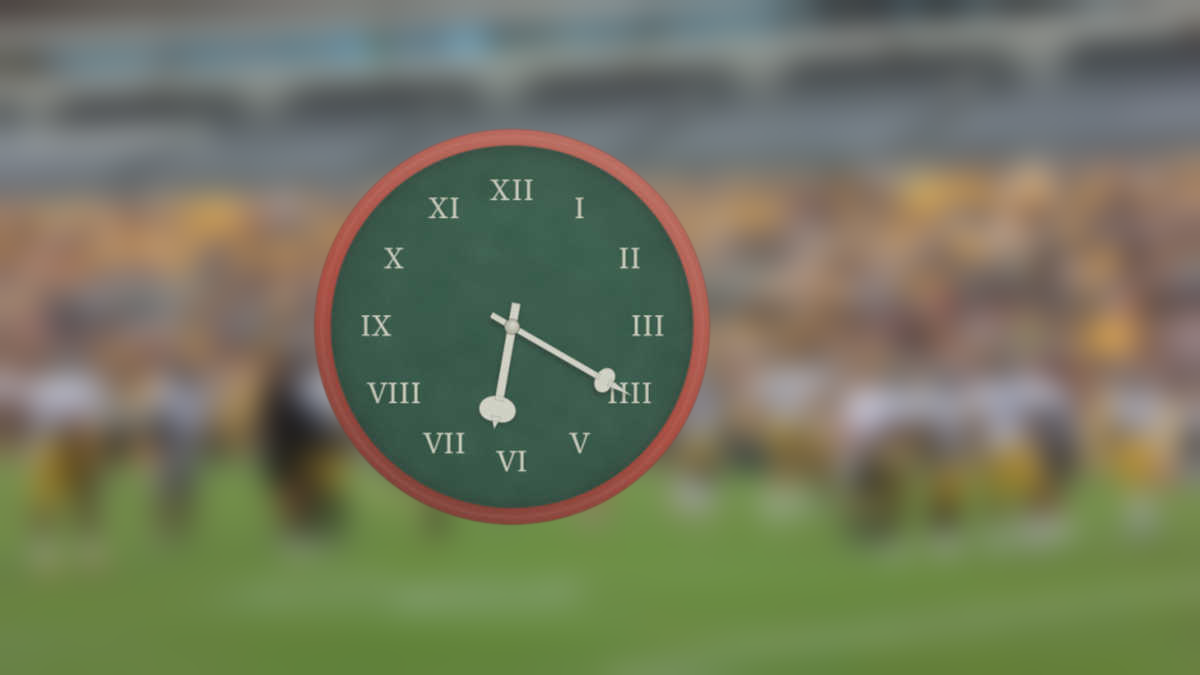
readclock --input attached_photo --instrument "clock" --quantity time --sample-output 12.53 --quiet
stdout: 6.20
